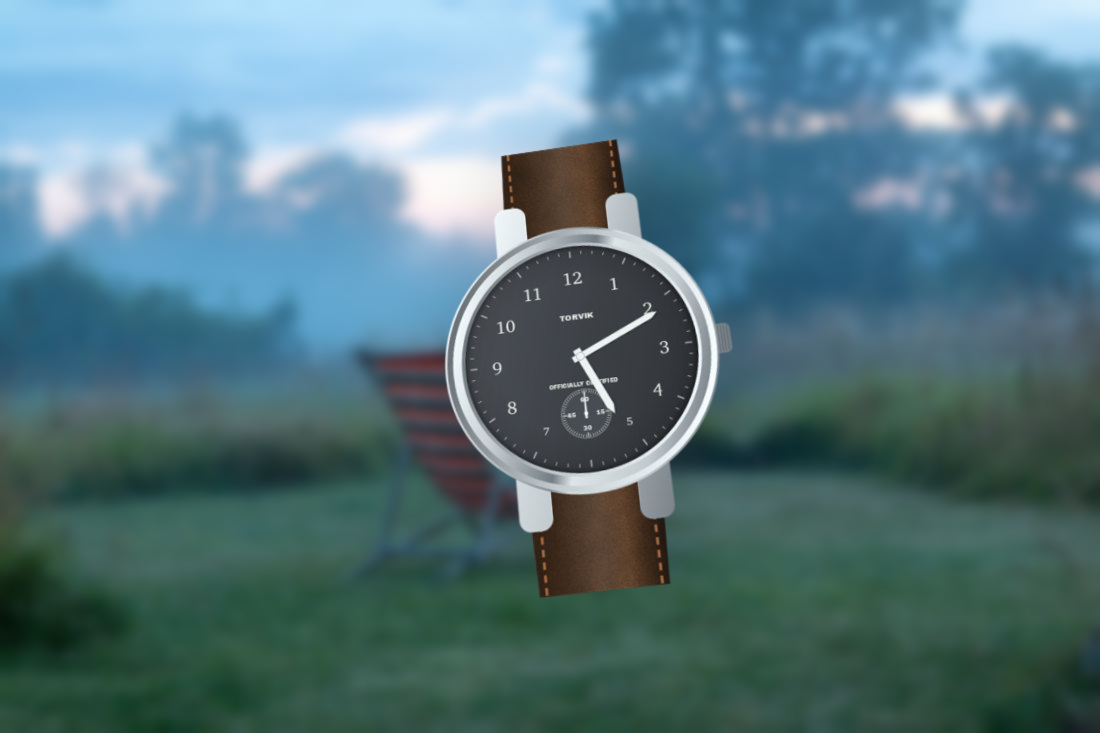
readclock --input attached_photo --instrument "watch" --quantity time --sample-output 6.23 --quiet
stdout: 5.11
